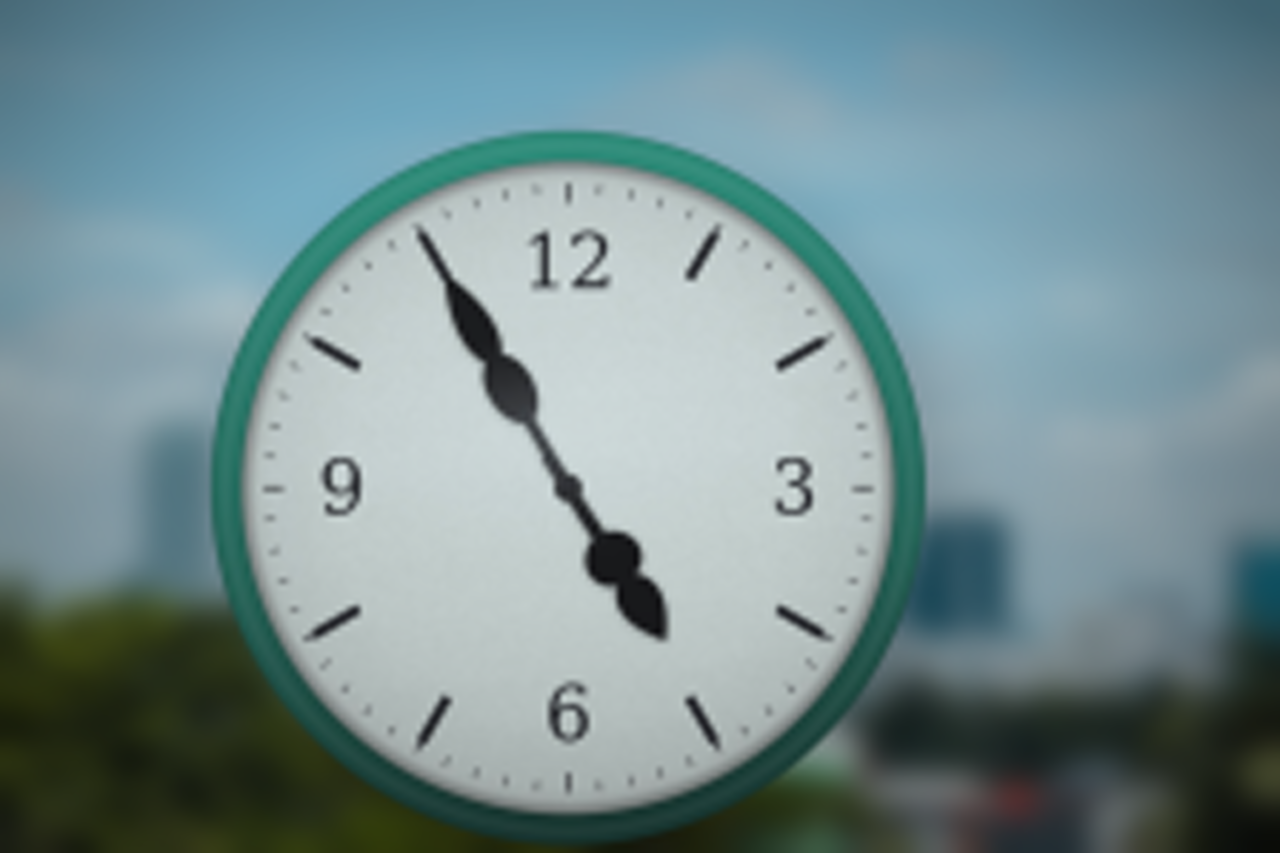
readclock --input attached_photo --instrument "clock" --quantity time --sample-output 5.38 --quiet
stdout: 4.55
